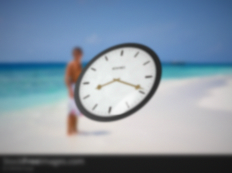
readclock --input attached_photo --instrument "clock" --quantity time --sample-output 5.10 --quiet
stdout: 8.19
